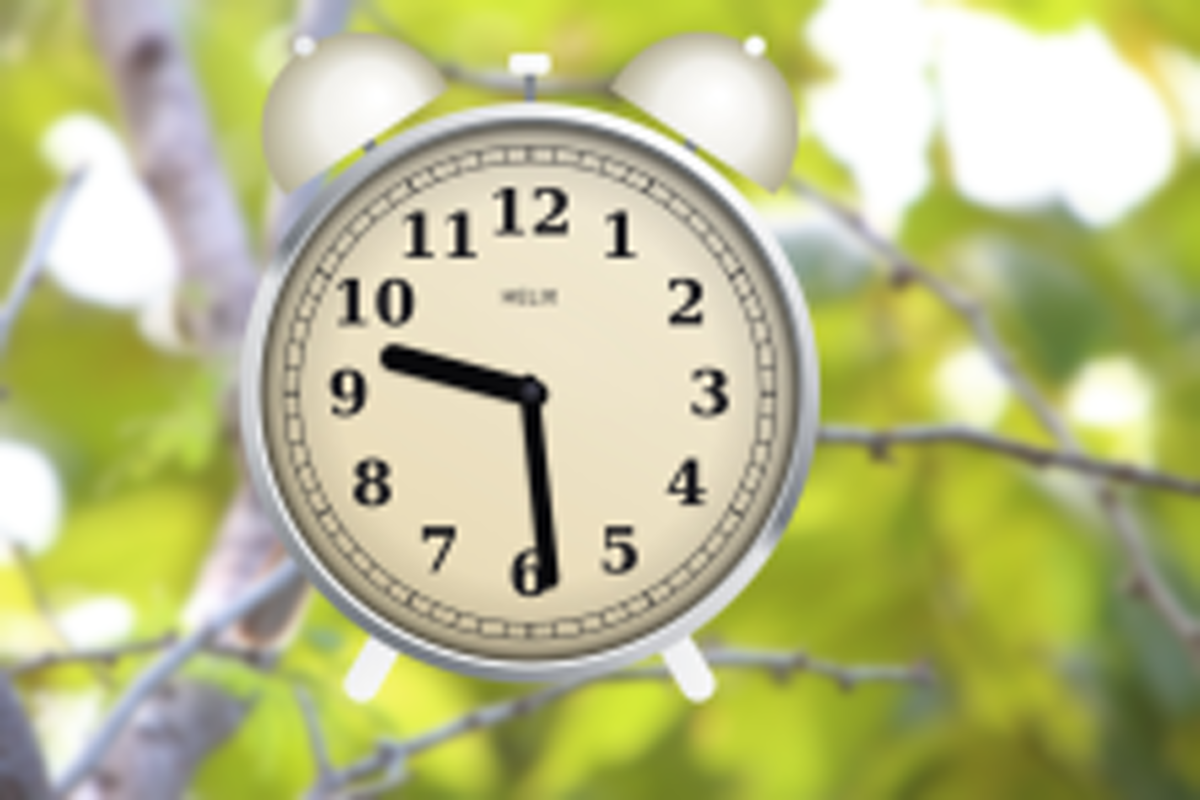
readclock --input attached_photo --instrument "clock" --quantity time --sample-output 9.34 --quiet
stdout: 9.29
